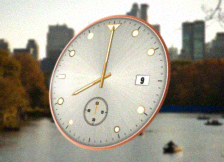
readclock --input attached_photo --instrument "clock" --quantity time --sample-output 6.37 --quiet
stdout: 8.00
